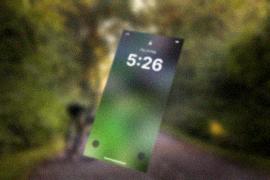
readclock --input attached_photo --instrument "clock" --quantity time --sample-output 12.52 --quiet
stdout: 5.26
